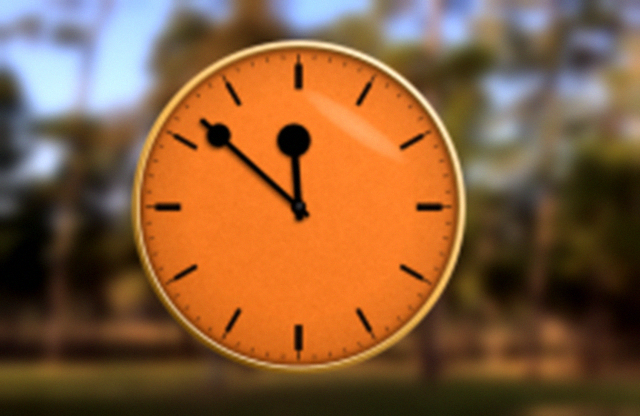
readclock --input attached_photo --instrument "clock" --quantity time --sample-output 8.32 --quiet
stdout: 11.52
